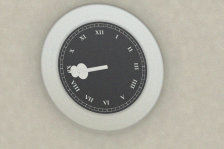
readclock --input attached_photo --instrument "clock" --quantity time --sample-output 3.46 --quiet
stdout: 8.44
